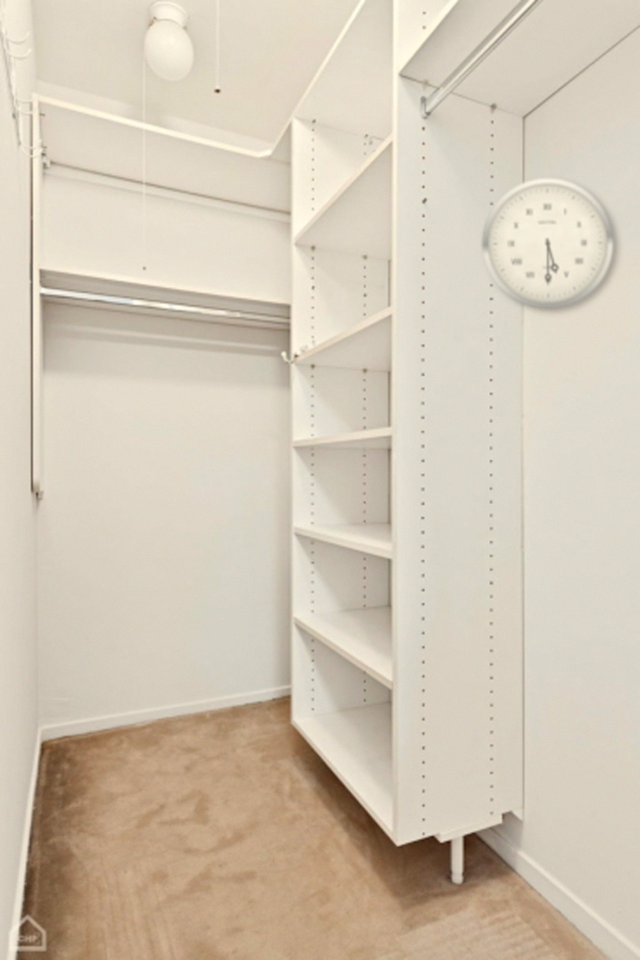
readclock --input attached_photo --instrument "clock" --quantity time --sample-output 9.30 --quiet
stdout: 5.30
